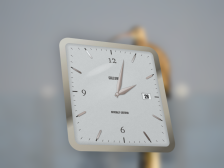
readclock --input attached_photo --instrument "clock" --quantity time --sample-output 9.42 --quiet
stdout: 2.03
